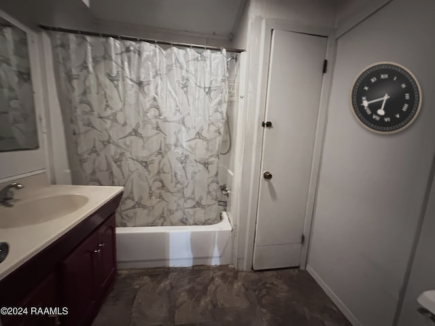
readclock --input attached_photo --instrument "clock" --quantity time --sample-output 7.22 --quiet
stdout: 6.43
